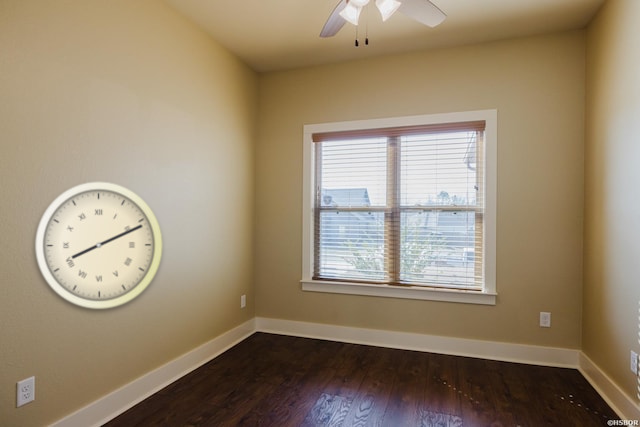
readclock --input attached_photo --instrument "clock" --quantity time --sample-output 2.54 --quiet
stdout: 8.11
